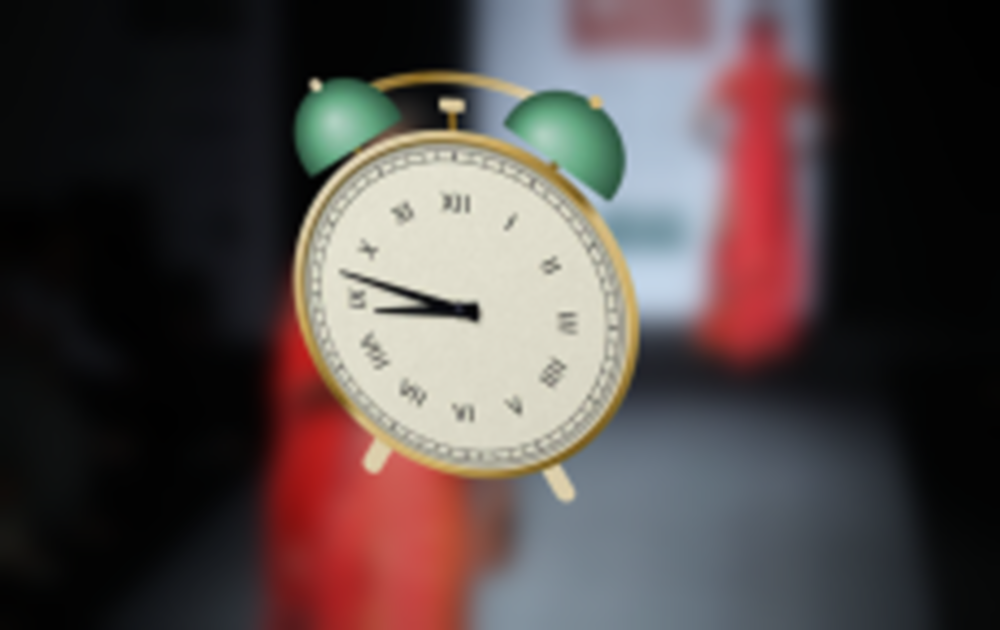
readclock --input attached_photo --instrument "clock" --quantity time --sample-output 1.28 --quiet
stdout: 8.47
